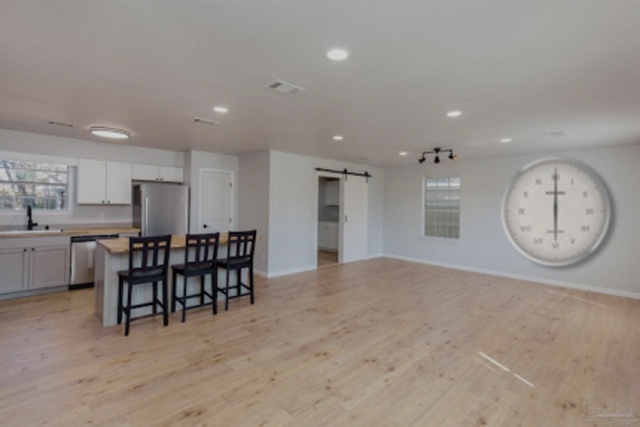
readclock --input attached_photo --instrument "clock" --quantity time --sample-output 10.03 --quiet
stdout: 6.00
